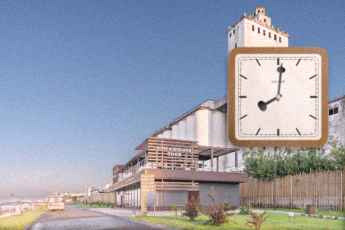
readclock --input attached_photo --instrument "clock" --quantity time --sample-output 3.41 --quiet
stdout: 8.01
